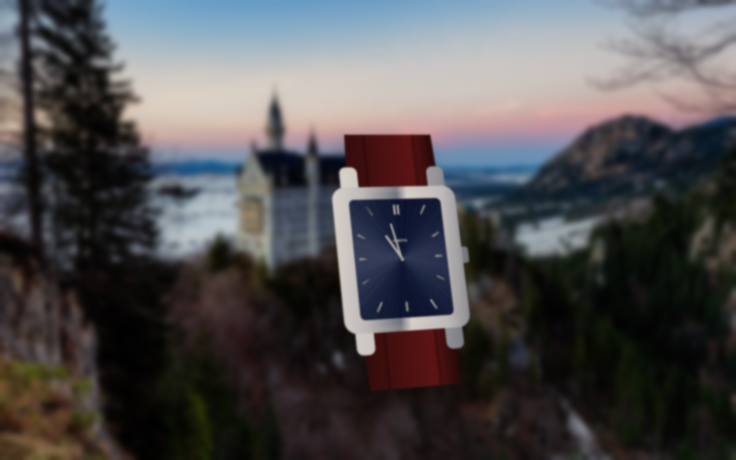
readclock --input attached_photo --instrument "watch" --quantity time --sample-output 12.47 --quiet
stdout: 10.58
